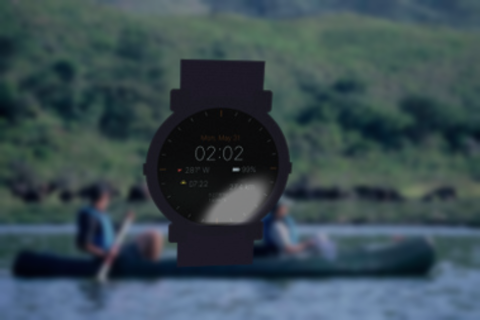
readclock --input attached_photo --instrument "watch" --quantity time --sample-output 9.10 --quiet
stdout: 2.02
